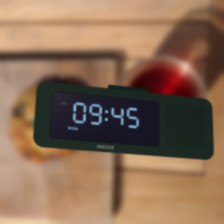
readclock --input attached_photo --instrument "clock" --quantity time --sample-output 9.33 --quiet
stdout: 9.45
